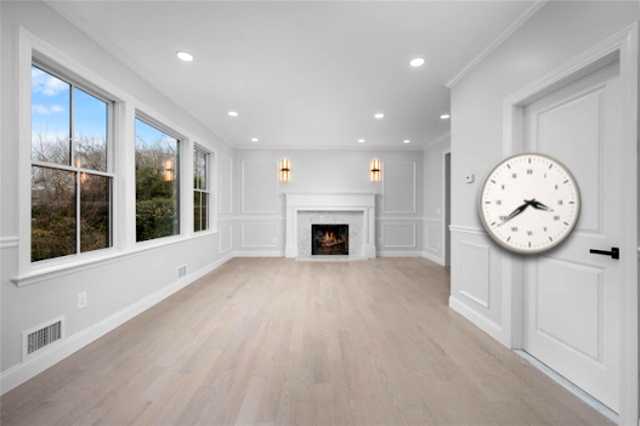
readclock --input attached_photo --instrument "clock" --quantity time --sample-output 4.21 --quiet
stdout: 3.39
